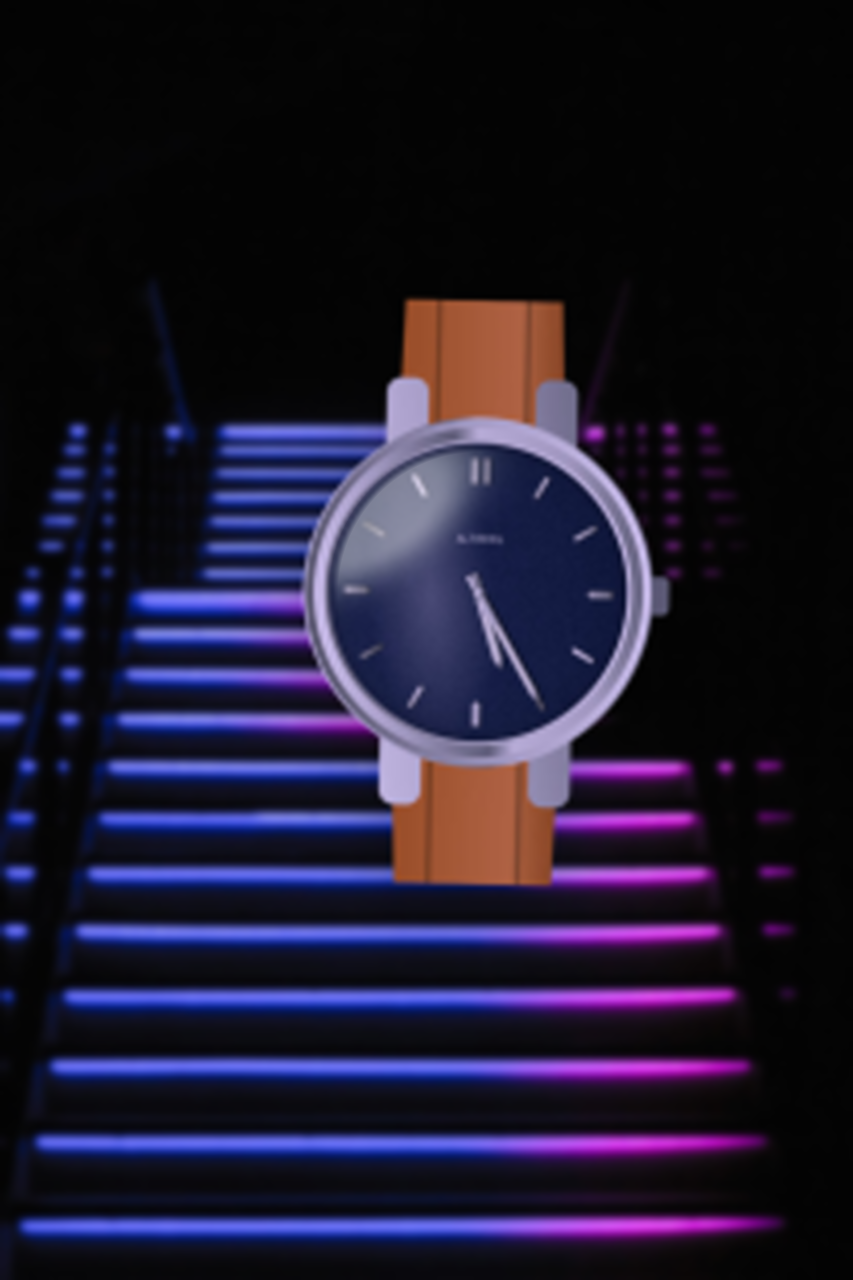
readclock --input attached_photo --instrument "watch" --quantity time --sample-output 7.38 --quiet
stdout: 5.25
